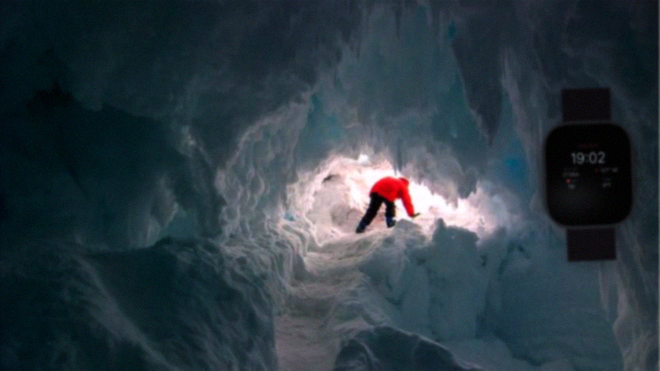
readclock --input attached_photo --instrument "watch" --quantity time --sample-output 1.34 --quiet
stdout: 19.02
